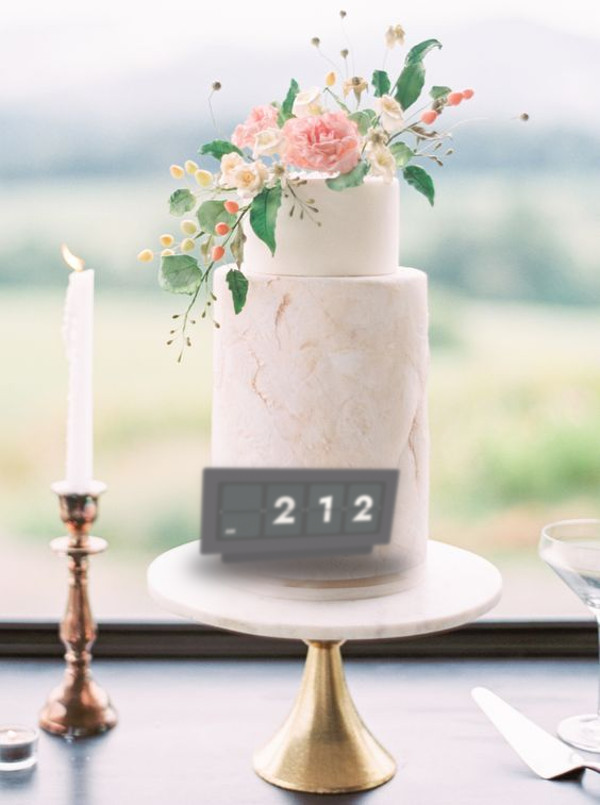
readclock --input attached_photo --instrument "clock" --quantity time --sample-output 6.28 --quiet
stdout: 2.12
